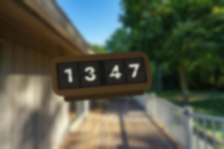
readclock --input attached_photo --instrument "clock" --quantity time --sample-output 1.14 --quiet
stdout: 13.47
